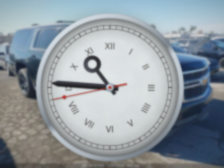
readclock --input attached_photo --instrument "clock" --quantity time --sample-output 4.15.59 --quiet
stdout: 10.45.43
